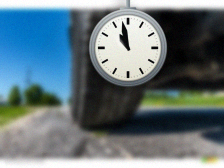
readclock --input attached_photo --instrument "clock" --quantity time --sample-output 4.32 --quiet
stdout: 10.58
